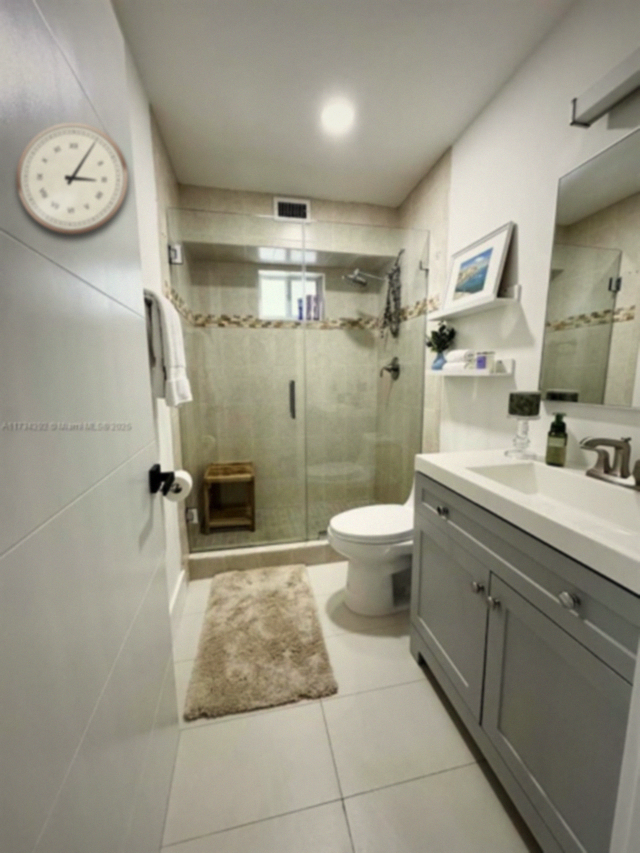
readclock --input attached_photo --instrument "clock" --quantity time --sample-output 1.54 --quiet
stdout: 3.05
